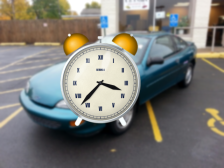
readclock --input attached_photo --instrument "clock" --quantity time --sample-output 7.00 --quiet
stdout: 3.37
